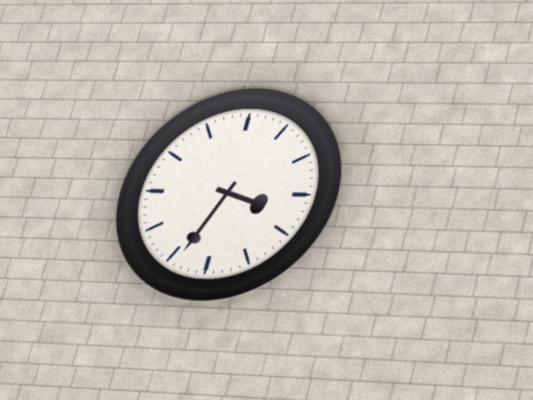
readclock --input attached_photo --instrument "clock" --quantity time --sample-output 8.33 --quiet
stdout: 3.34
